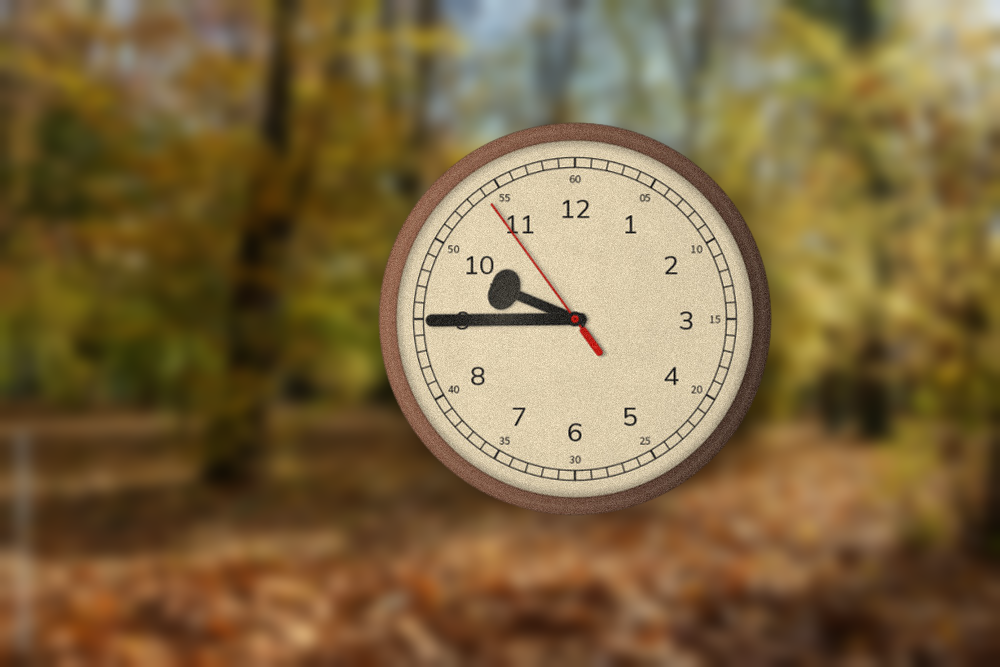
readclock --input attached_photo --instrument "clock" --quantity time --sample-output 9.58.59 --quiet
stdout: 9.44.54
